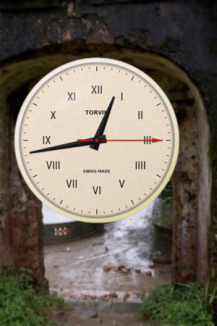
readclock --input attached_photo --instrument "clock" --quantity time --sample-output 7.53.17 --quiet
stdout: 12.43.15
